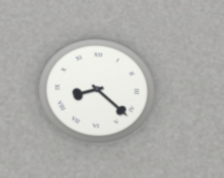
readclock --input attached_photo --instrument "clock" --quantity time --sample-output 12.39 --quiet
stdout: 8.22
